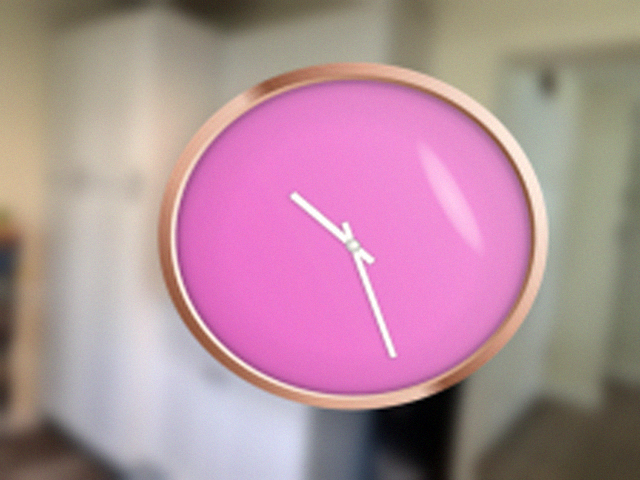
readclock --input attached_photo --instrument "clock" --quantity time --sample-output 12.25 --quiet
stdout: 10.27
